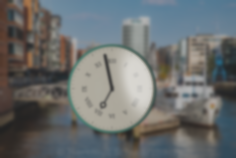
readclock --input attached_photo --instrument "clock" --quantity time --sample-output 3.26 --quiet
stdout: 6.58
